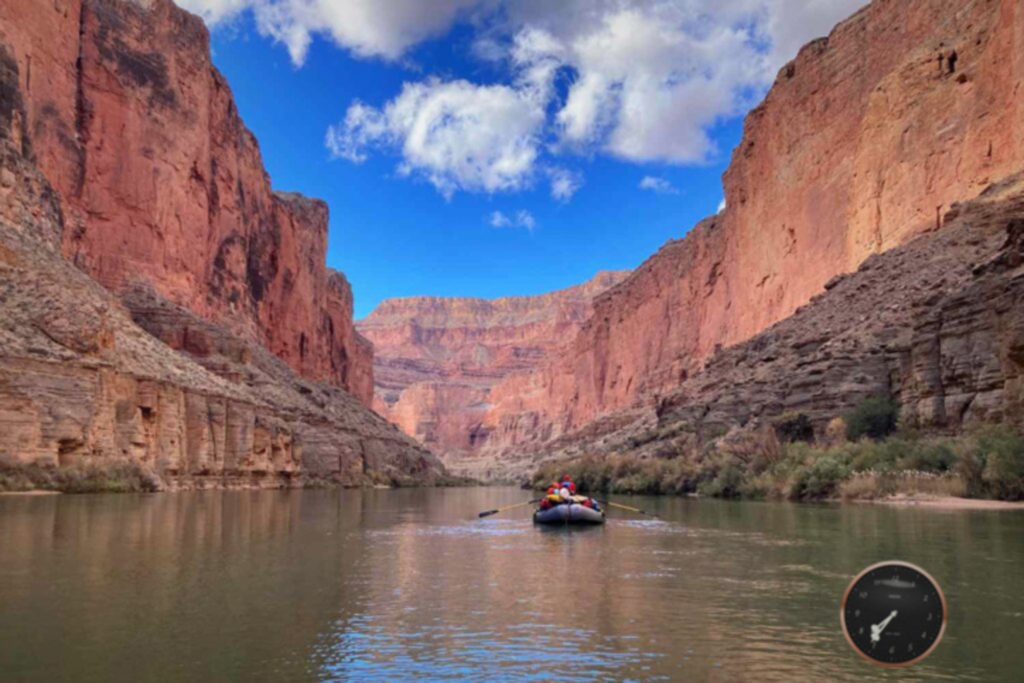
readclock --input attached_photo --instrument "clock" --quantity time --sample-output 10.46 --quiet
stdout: 7.36
